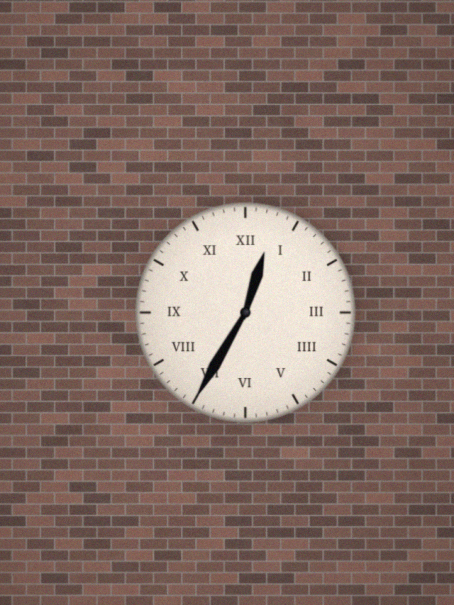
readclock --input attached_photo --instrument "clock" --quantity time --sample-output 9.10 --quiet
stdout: 12.35
